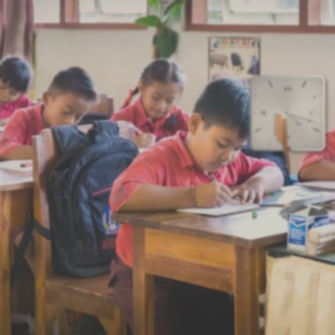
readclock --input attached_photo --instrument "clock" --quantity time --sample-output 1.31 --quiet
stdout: 4.18
